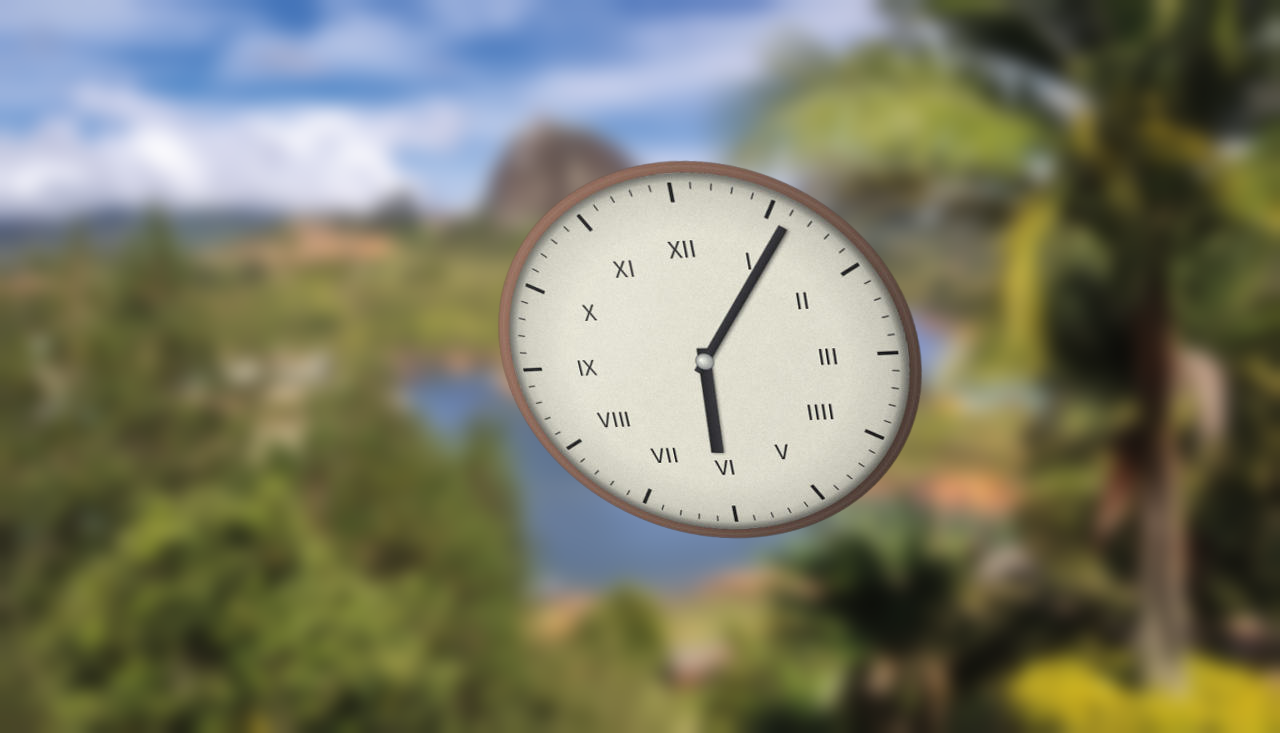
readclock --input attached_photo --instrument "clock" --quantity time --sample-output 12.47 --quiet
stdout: 6.06
